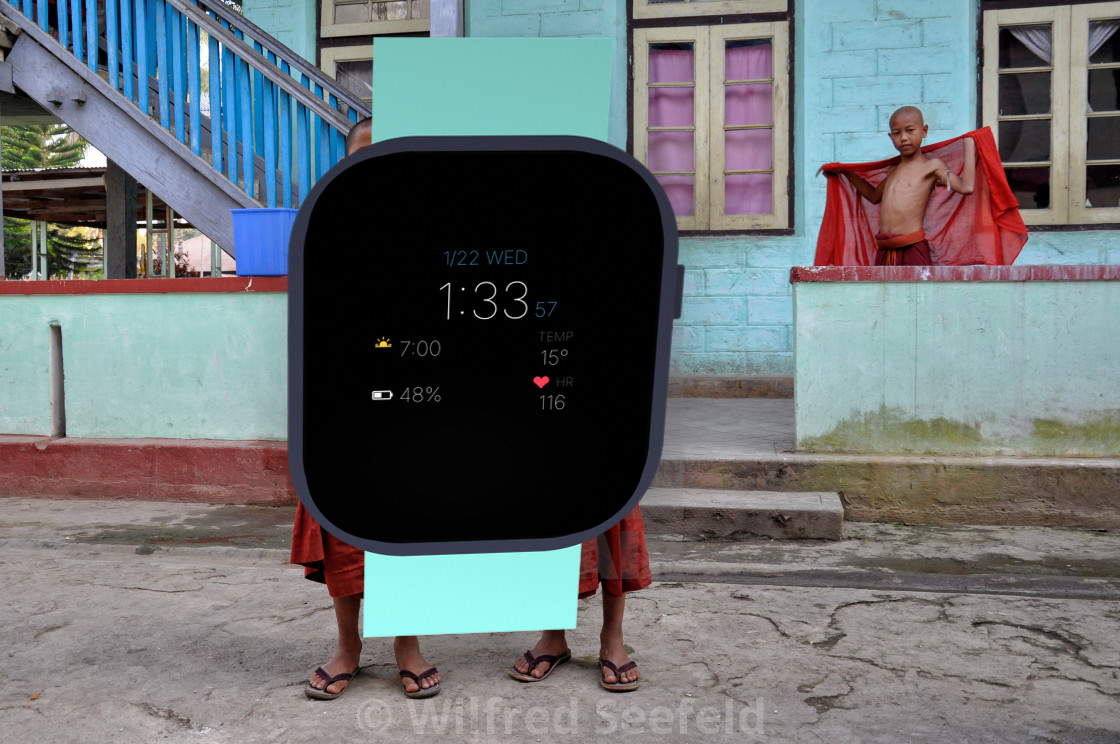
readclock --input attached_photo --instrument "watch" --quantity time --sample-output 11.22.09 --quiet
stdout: 1.33.57
